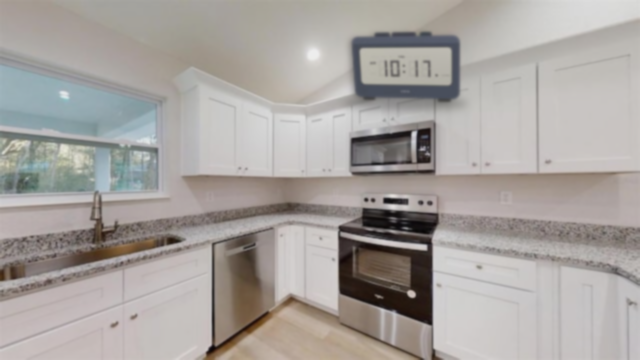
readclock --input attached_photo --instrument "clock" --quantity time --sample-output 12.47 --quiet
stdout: 10.17
